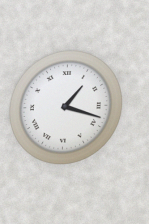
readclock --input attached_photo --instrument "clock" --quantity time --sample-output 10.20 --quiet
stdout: 1.18
